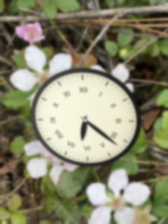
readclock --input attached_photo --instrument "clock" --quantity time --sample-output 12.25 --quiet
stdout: 6.22
